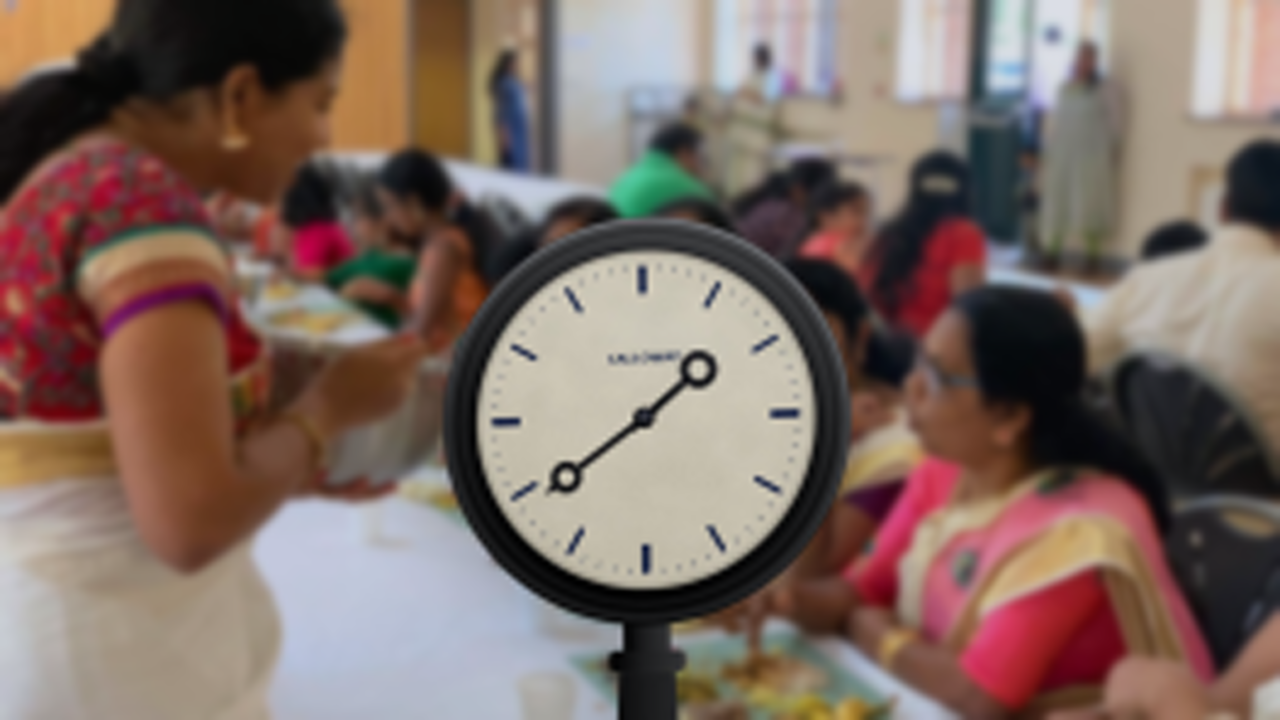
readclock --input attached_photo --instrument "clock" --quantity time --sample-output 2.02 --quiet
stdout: 1.39
